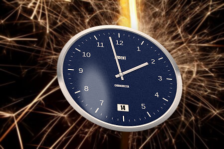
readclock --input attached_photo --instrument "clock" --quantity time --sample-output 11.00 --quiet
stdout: 1.58
